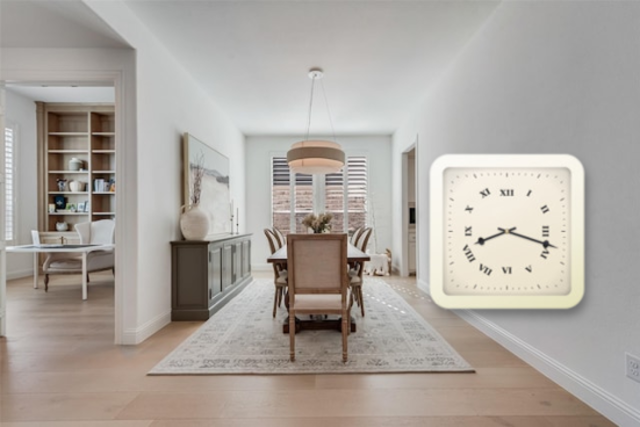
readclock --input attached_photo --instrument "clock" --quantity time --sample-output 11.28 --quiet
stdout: 8.18
